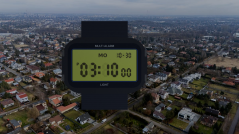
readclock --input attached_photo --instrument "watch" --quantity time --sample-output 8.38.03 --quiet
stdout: 3.10.00
